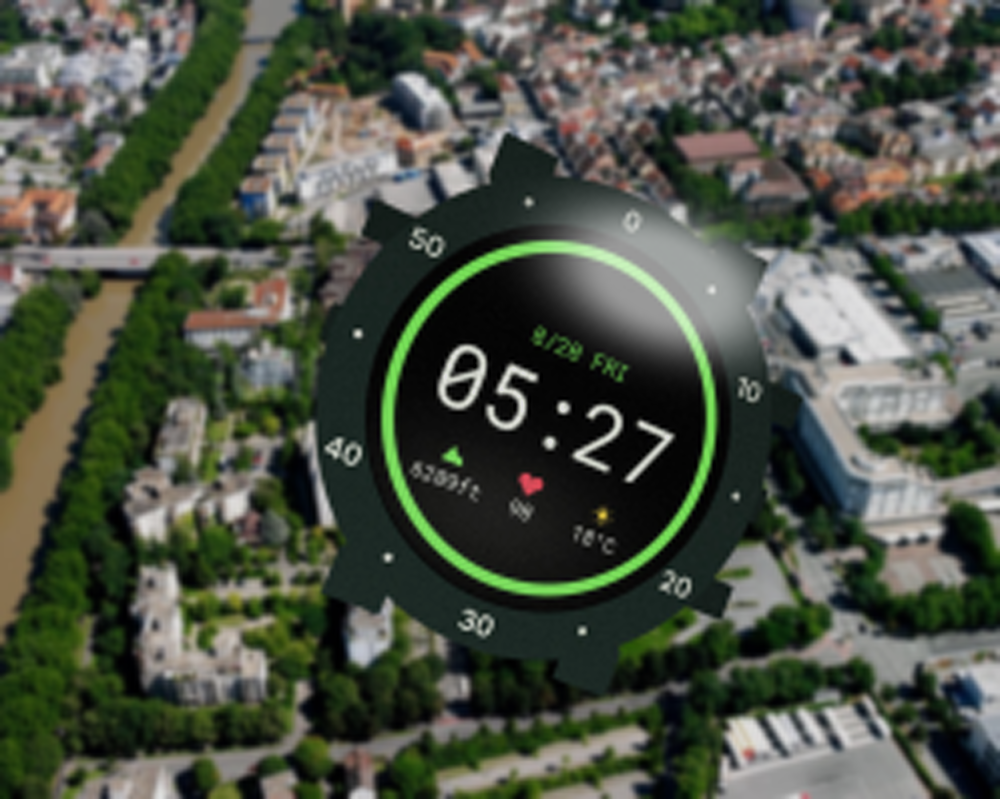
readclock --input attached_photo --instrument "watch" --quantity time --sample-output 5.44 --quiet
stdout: 5.27
